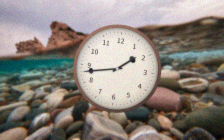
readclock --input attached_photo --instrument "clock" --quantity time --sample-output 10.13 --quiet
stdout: 1.43
